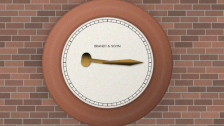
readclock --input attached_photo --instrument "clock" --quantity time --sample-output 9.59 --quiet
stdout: 9.15
